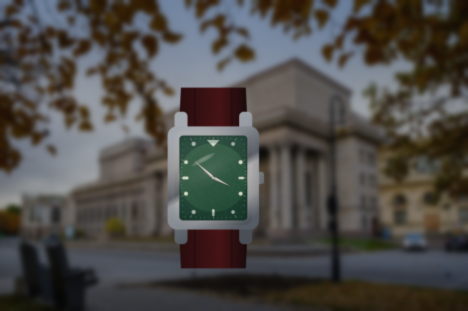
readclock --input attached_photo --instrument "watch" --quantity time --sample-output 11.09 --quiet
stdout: 3.52
